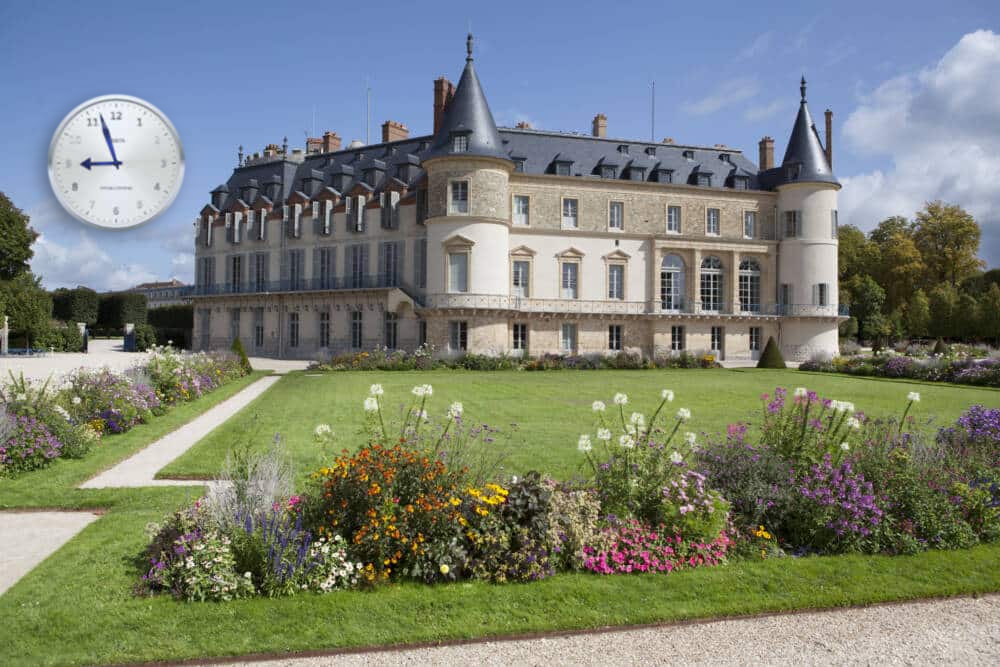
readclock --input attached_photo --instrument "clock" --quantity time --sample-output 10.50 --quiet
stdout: 8.57
